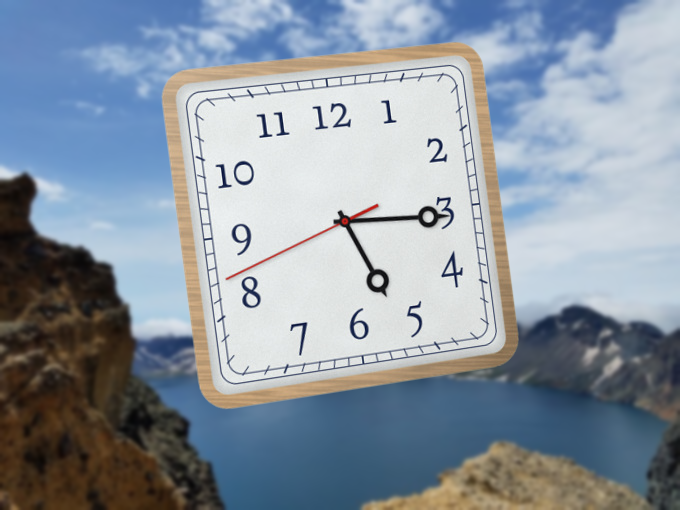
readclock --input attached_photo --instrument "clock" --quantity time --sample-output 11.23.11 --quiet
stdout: 5.15.42
